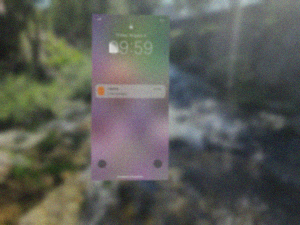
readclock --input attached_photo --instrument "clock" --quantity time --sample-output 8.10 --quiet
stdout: 9.59
